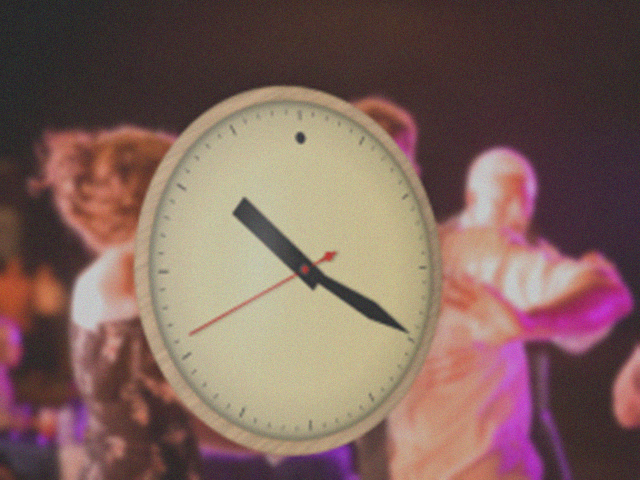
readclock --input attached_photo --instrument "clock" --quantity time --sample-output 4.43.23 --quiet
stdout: 10.19.41
